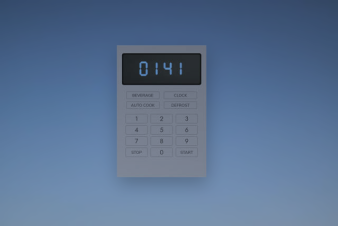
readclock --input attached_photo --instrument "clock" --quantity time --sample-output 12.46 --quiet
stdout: 1.41
